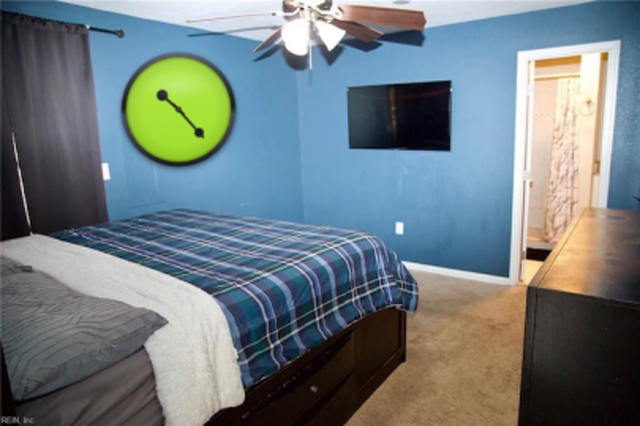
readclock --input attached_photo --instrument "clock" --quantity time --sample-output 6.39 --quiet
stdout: 10.23
